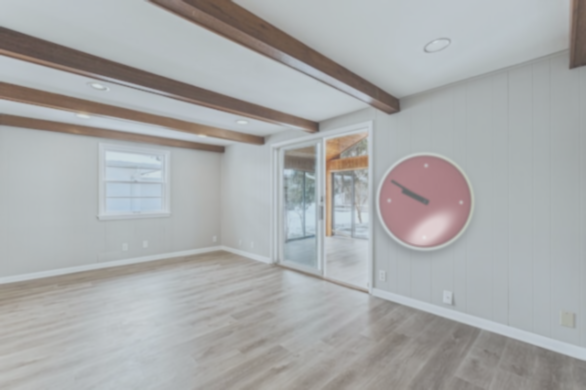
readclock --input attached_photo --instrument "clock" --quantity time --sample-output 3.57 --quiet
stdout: 9.50
